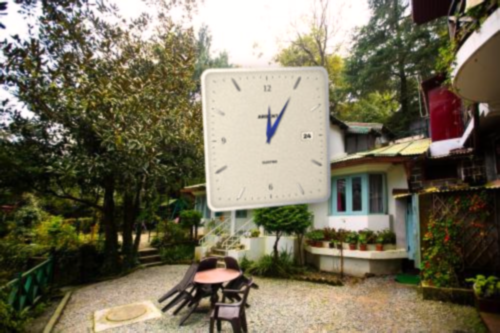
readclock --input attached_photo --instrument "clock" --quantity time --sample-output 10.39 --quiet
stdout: 12.05
